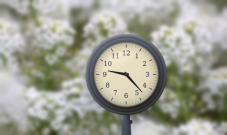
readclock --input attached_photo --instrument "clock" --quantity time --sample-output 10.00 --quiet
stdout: 9.23
